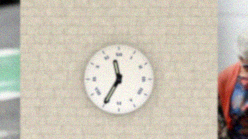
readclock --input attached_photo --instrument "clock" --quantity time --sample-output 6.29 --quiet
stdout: 11.35
